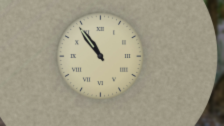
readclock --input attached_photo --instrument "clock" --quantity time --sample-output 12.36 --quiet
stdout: 10.54
